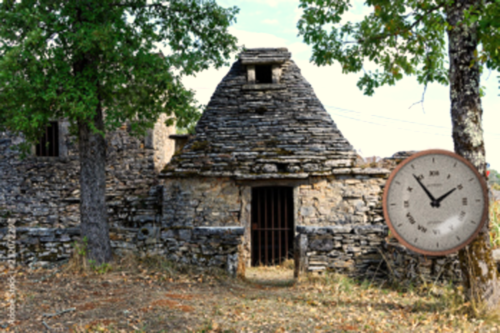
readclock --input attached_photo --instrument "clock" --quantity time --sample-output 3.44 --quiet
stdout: 1.54
